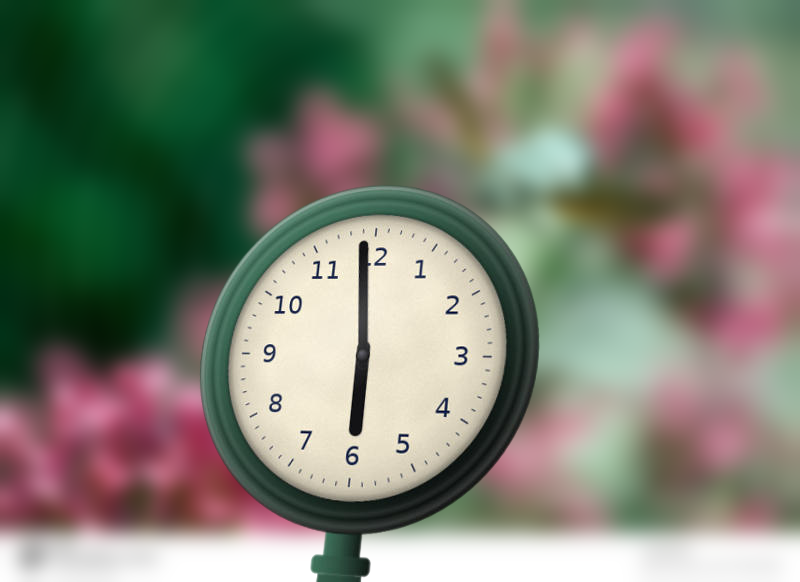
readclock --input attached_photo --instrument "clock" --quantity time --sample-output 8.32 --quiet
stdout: 5.59
